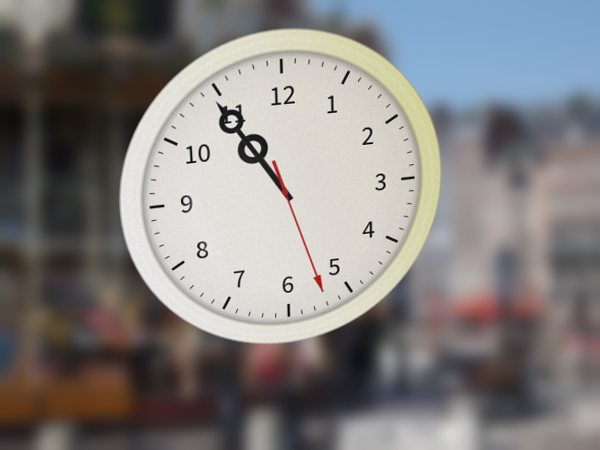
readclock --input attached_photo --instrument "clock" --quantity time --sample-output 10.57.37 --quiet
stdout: 10.54.27
